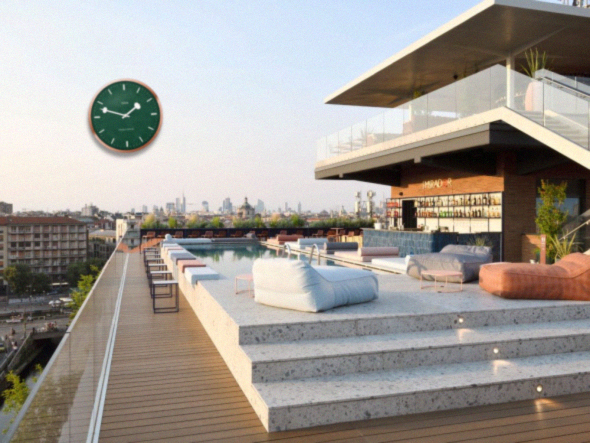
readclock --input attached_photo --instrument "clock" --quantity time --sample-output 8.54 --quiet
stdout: 1.48
